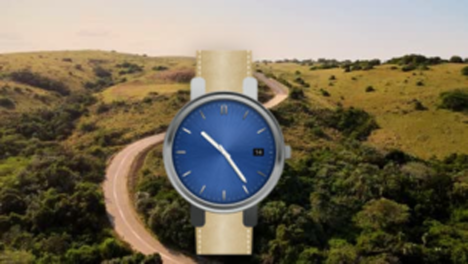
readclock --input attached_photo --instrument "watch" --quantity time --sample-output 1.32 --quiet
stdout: 10.24
